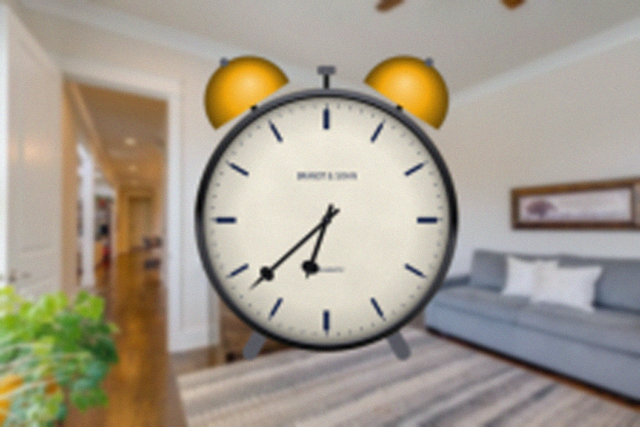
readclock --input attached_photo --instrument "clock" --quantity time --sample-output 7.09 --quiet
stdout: 6.38
